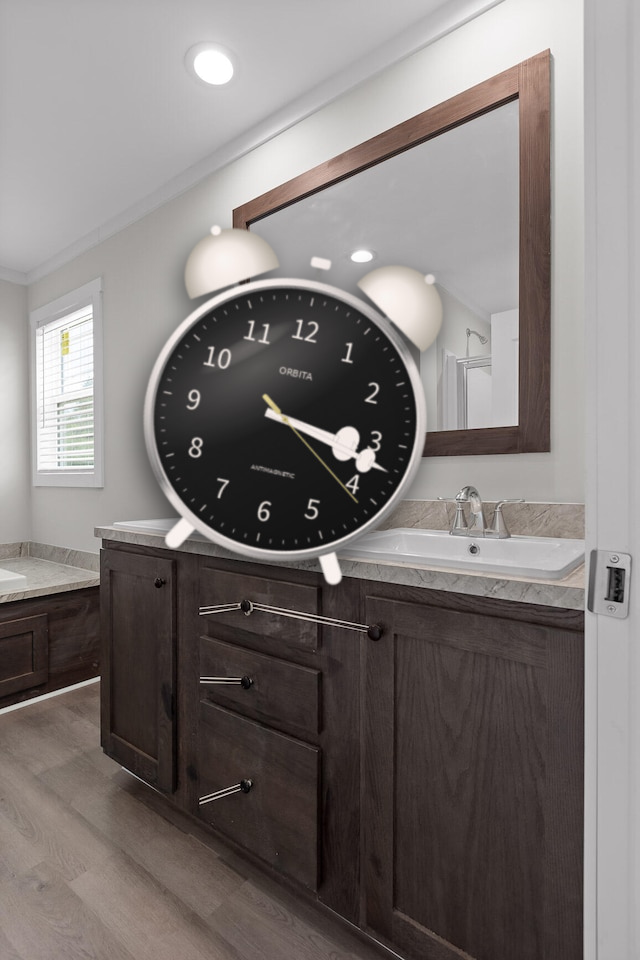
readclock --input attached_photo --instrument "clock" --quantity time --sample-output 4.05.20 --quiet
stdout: 3.17.21
